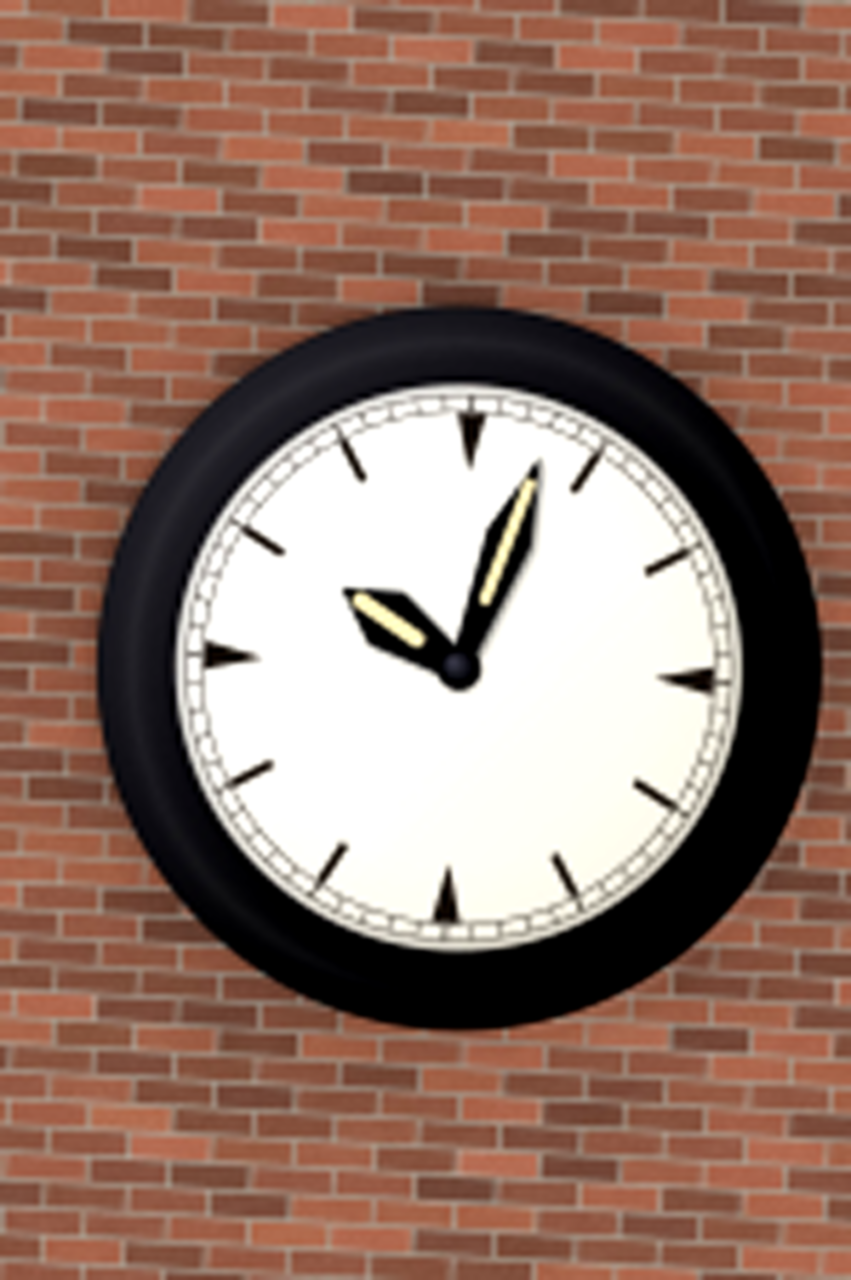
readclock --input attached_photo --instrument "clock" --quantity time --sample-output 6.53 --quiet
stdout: 10.03
